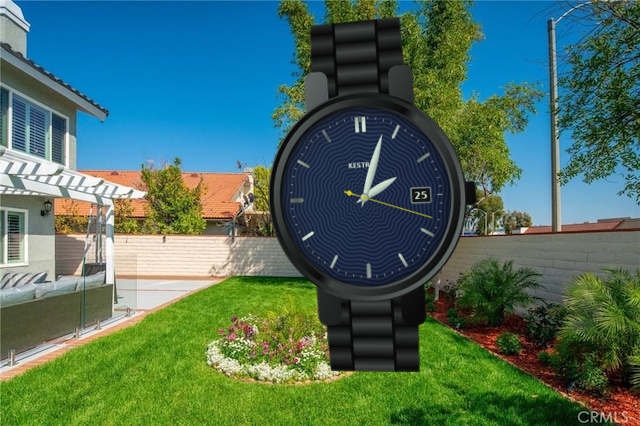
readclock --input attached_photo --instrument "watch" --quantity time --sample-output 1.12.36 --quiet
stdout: 2.03.18
